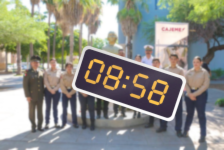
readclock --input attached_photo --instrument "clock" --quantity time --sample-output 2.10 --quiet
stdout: 8.58
